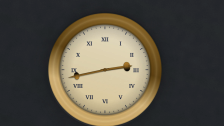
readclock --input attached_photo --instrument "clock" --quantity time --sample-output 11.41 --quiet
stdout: 2.43
